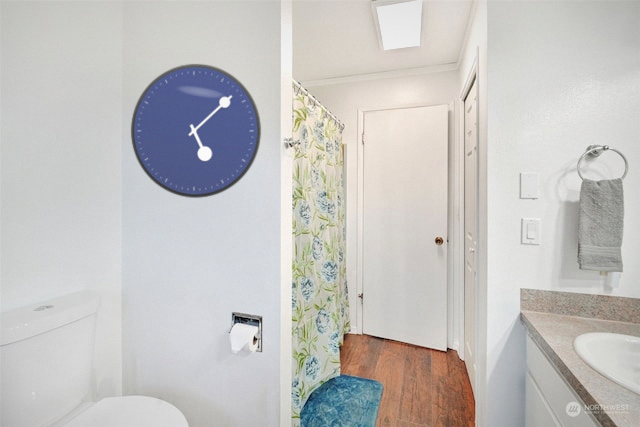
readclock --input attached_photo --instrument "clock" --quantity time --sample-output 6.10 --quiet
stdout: 5.08
